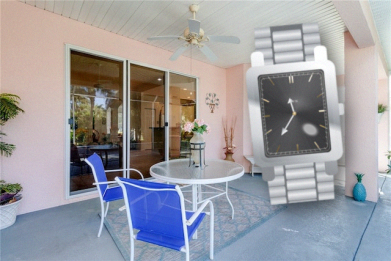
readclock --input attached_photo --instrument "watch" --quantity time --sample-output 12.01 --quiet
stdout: 11.36
